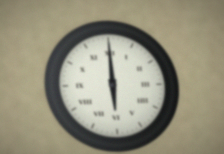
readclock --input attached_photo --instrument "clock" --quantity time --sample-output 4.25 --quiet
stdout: 6.00
